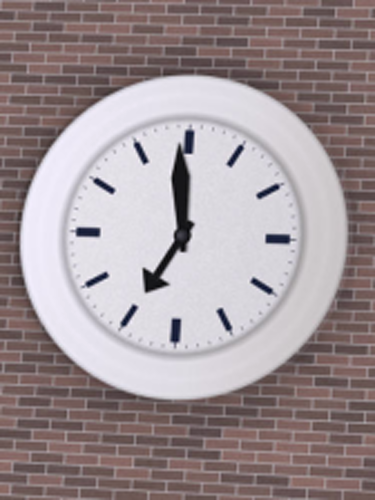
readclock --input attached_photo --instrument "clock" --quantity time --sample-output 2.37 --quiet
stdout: 6.59
